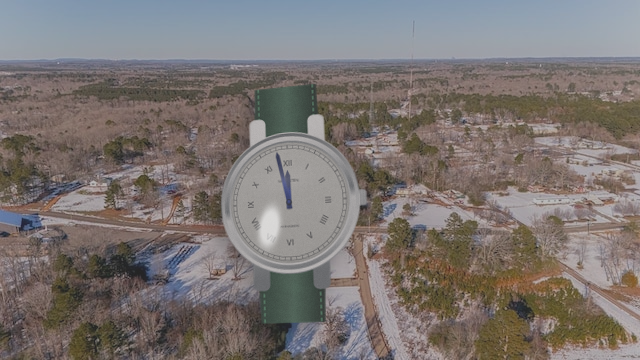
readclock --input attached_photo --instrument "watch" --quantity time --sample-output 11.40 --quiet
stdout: 11.58
